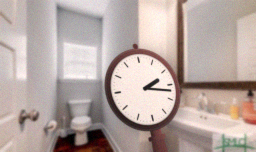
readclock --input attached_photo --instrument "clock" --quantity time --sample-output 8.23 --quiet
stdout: 2.17
